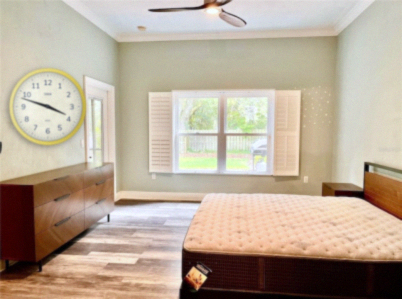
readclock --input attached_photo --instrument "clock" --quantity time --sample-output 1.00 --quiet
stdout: 3.48
